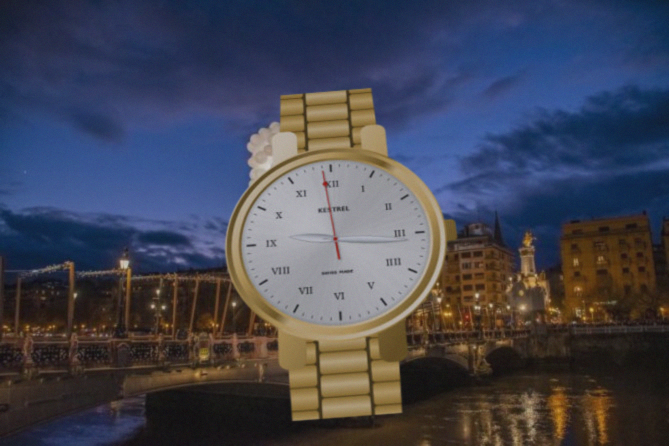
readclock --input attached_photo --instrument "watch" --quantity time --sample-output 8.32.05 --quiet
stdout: 9.15.59
